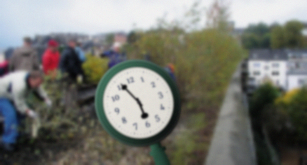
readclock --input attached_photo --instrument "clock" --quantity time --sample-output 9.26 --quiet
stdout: 5.56
